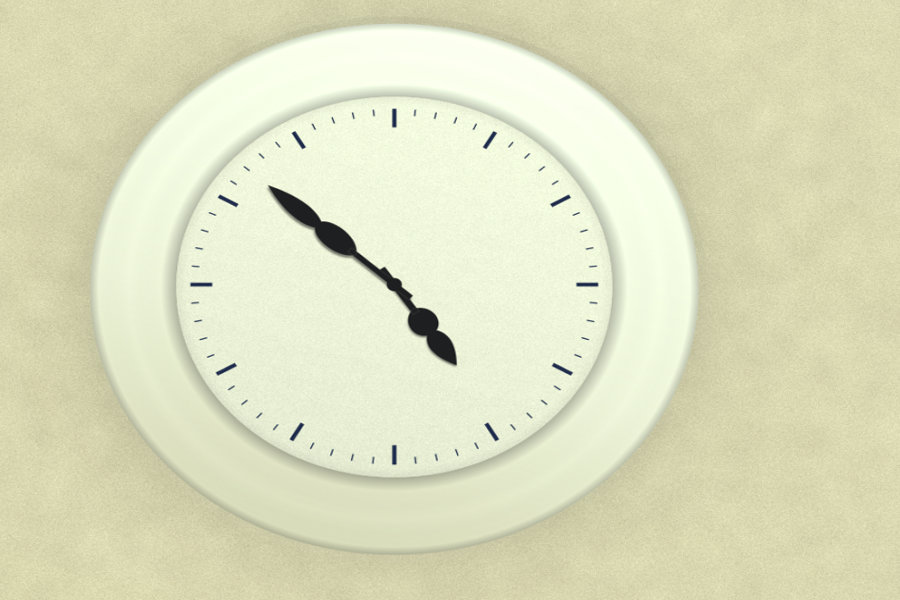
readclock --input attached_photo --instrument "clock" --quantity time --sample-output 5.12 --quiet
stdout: 4.52
